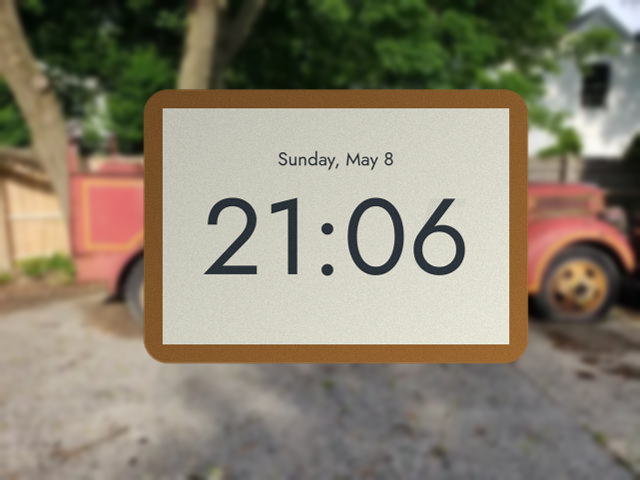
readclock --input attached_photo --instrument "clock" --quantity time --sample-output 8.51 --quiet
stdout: 21.06
